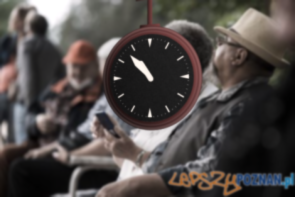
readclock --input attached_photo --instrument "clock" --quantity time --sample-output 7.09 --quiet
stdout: 10.53
